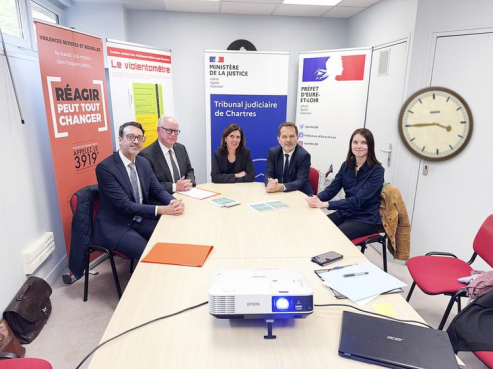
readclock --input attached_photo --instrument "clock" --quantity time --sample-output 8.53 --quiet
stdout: 3.45
